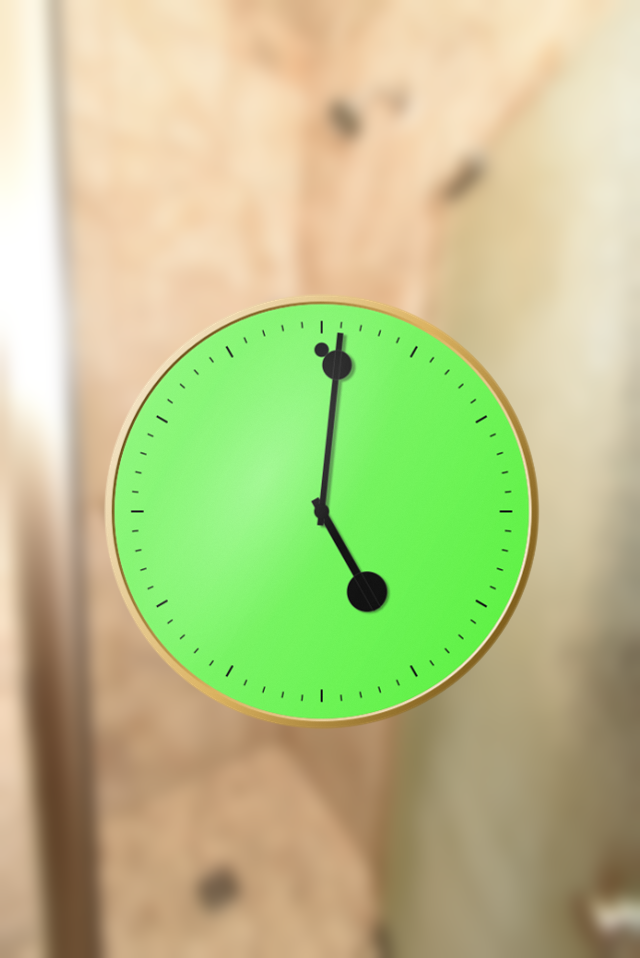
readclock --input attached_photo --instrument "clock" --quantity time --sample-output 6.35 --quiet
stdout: 5.01
